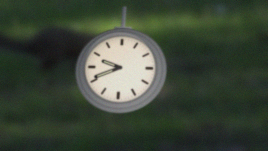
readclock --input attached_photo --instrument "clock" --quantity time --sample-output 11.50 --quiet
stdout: 9.41
